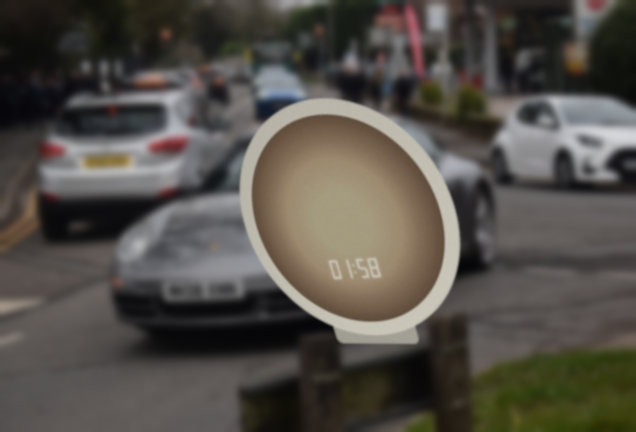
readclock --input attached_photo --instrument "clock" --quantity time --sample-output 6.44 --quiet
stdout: 1.58
